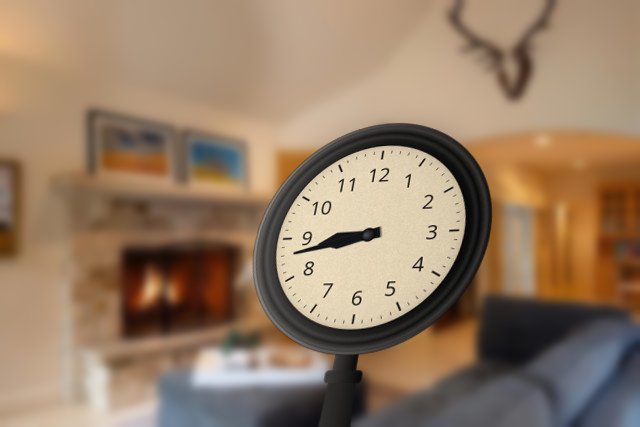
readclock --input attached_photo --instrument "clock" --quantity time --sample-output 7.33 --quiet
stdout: 8.43
